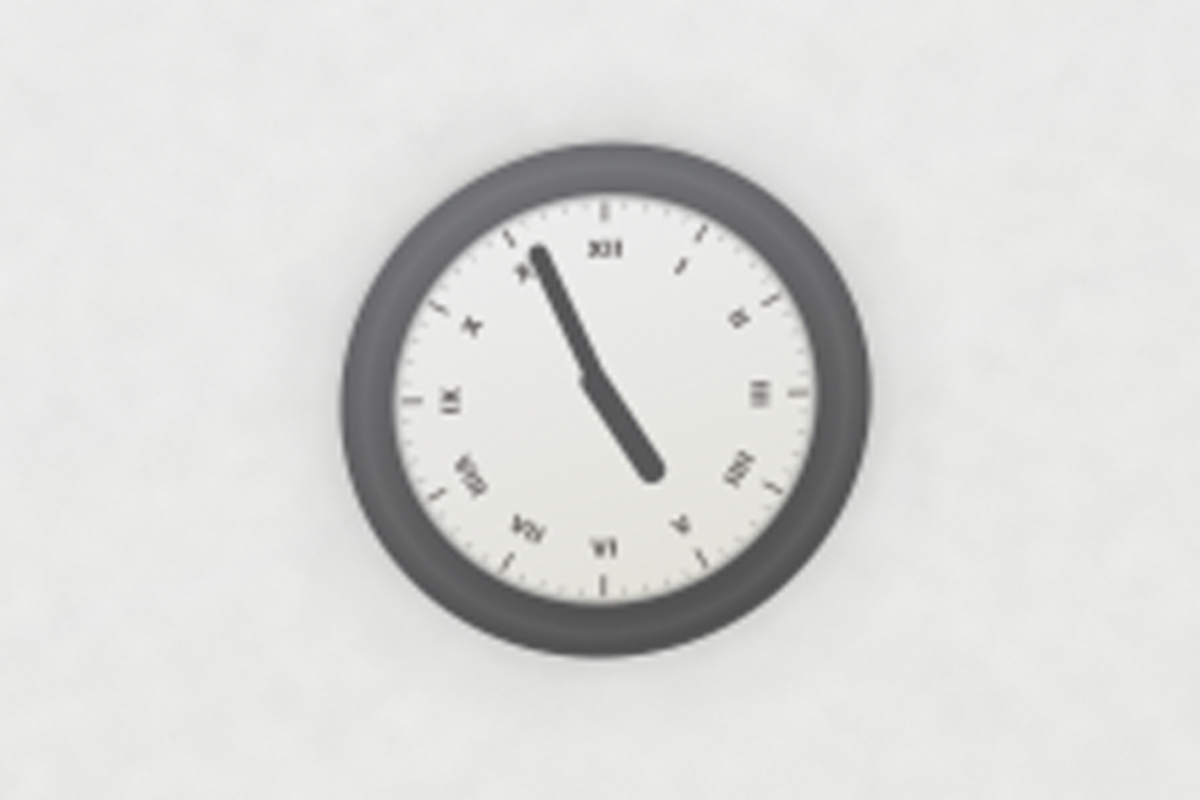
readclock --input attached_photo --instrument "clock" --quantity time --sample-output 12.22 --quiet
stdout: 4.56
